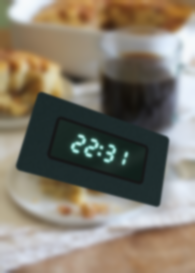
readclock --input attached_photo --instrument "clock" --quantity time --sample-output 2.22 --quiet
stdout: 22.31
